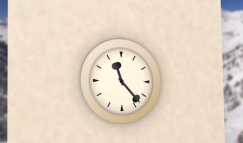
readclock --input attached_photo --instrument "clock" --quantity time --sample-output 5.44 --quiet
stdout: 11.23
